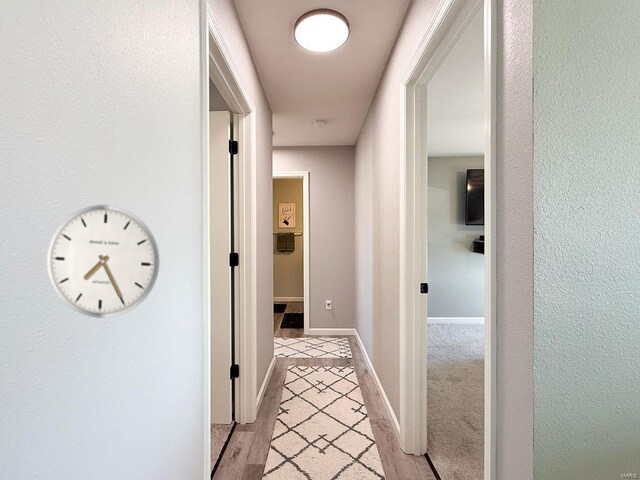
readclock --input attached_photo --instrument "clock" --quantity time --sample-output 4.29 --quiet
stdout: 7.25
